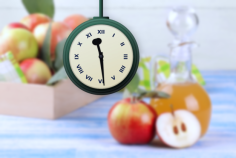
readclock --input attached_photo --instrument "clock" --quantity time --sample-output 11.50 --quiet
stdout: 11.29
